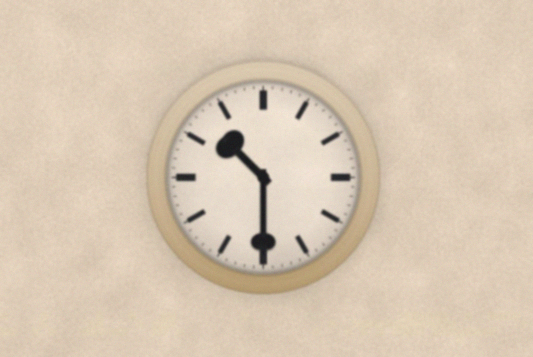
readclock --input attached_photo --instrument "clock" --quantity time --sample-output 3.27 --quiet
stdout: 10.30
